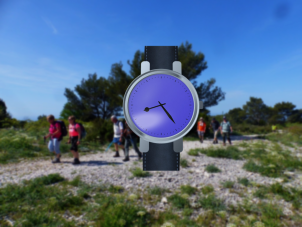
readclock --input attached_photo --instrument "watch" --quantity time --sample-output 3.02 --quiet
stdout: 8.24
